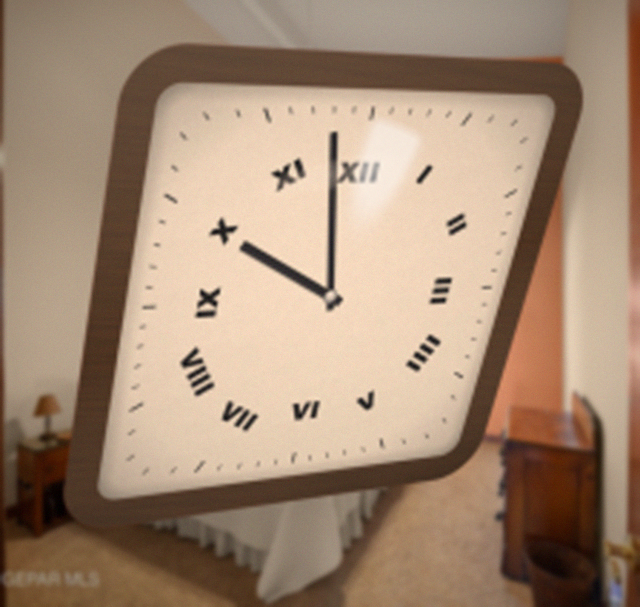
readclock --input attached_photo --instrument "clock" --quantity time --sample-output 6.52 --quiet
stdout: 9.58
